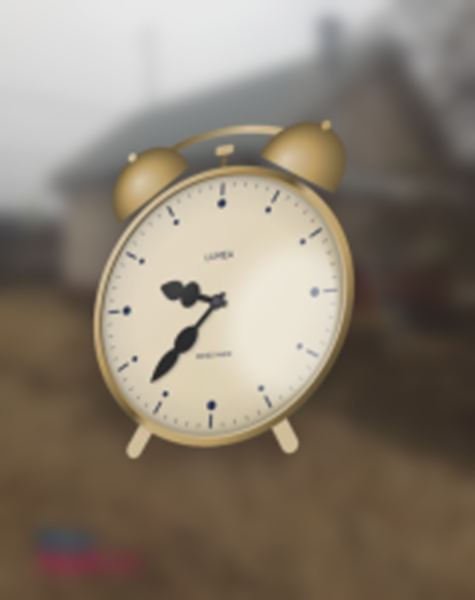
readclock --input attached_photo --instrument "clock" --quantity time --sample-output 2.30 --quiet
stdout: 9.37
